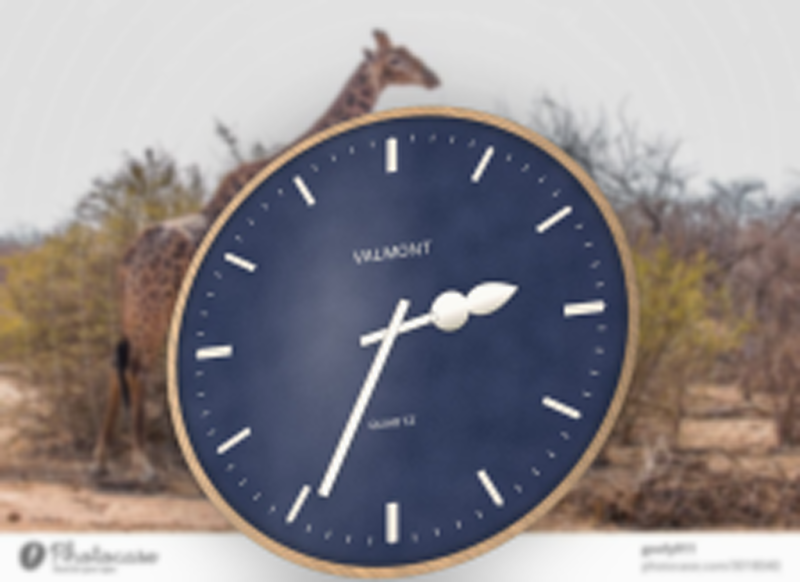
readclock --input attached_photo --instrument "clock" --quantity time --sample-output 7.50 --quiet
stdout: 2.34
